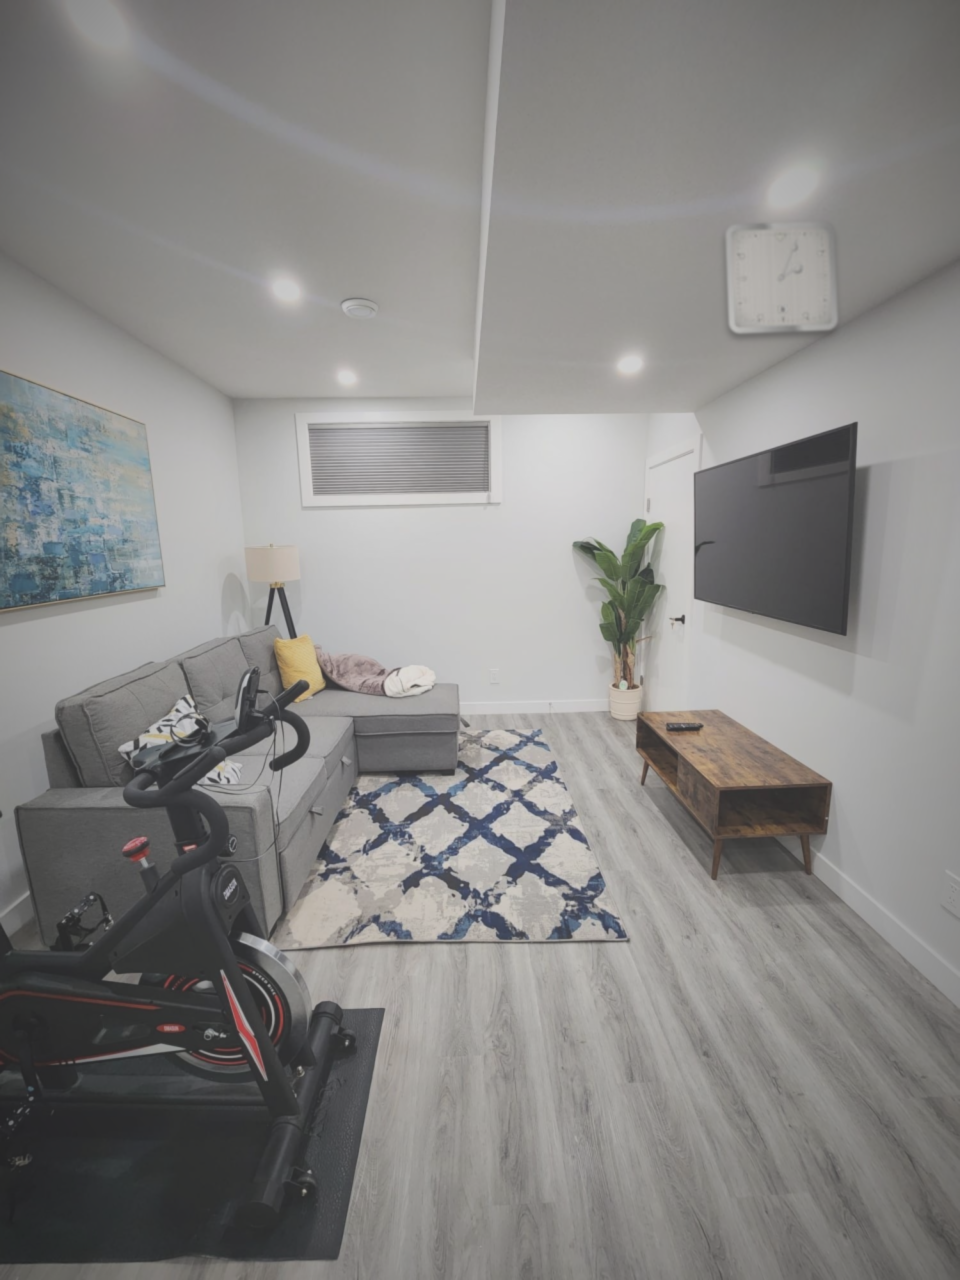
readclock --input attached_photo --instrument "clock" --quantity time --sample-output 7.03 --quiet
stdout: 2.04
